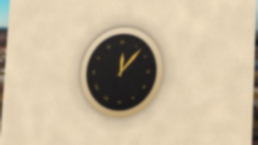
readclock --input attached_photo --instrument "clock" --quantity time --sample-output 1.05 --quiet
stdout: 12.07
